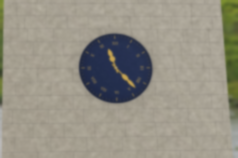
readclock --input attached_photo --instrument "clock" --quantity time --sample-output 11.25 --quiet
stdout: 11.23
